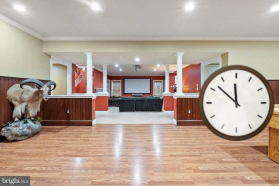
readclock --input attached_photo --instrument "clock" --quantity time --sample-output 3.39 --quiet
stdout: 11.52
